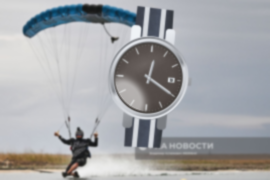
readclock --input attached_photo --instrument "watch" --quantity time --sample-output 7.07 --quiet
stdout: 12.20
